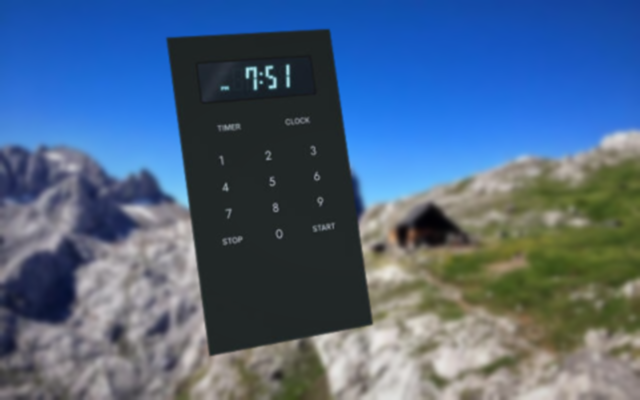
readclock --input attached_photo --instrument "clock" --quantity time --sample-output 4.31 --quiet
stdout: 7.51
